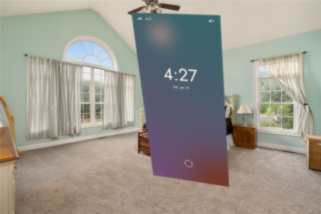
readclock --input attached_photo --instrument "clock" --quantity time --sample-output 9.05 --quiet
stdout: 4.27
